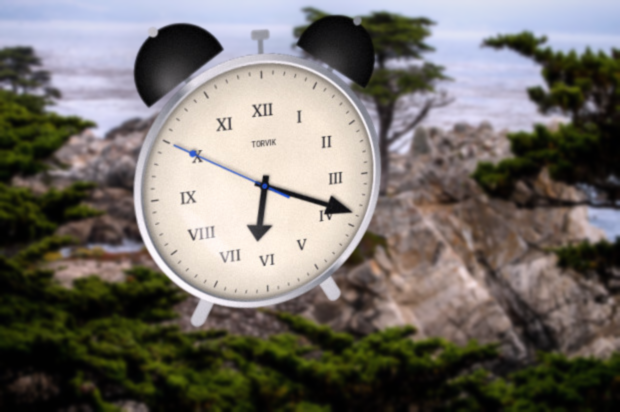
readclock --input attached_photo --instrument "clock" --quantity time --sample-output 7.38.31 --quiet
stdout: 6.18.50
